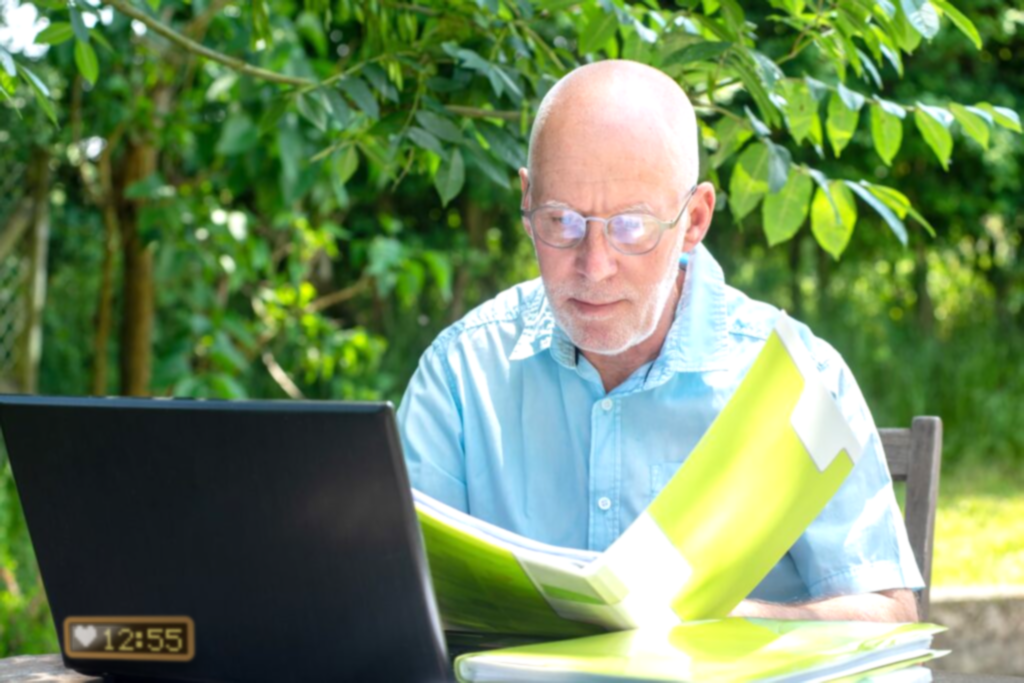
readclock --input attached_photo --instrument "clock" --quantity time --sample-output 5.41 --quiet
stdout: 12.55
